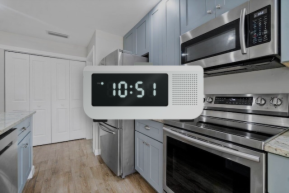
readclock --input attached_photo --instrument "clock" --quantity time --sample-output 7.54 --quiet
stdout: 10.51
